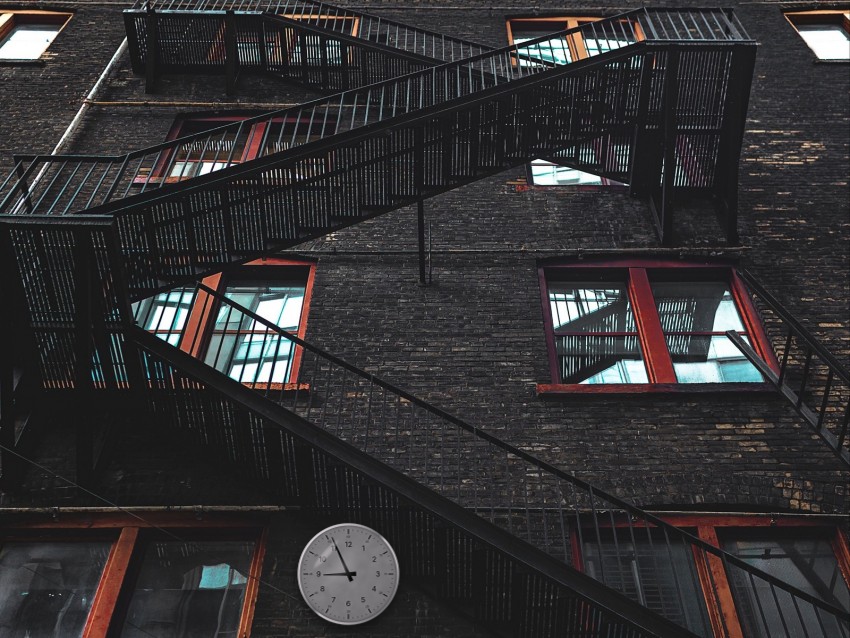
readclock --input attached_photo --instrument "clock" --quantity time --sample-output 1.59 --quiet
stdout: 8.56
